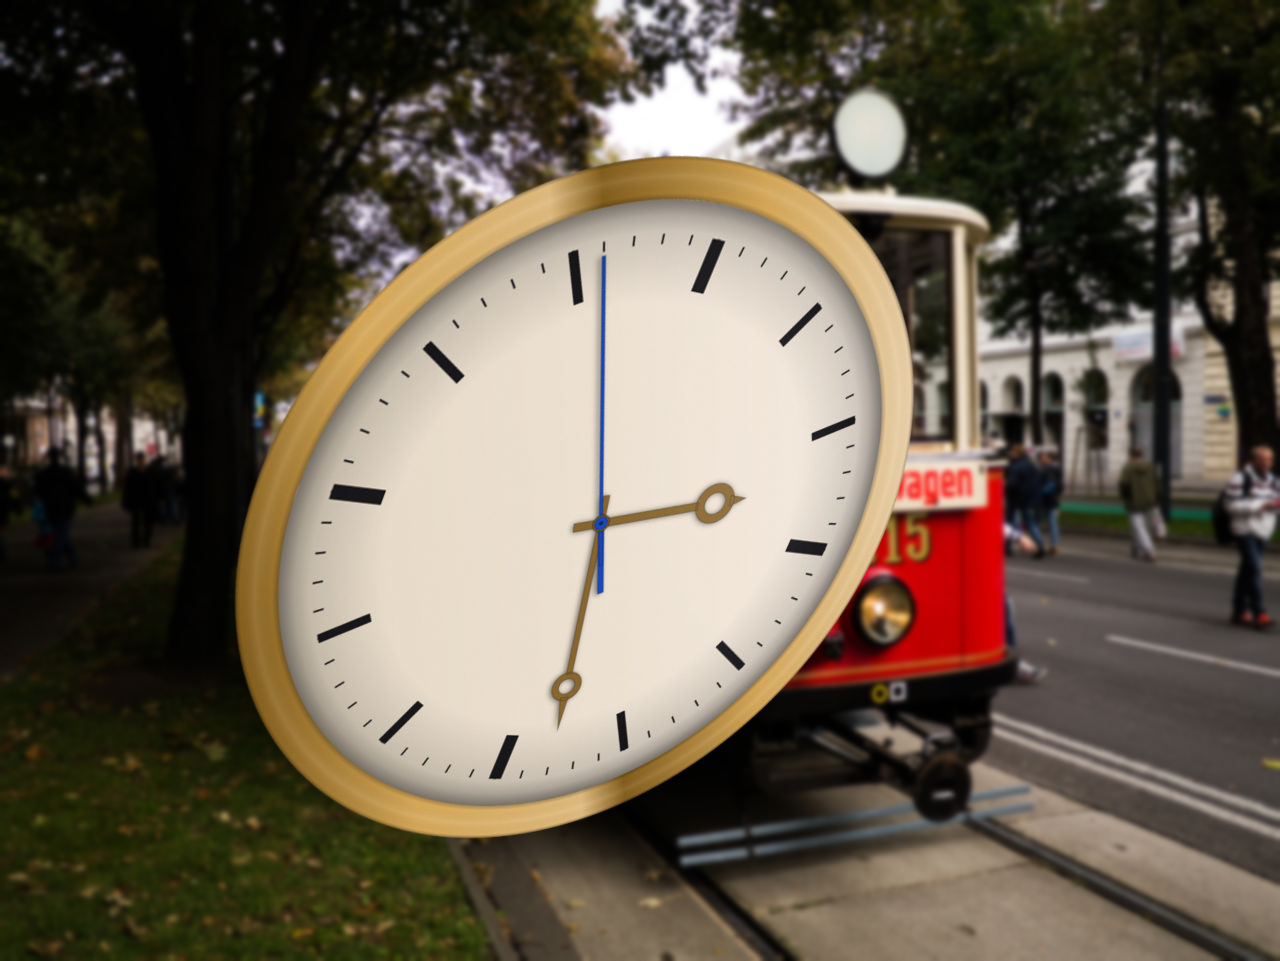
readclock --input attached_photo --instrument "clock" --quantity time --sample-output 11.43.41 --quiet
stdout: 2.27.56
